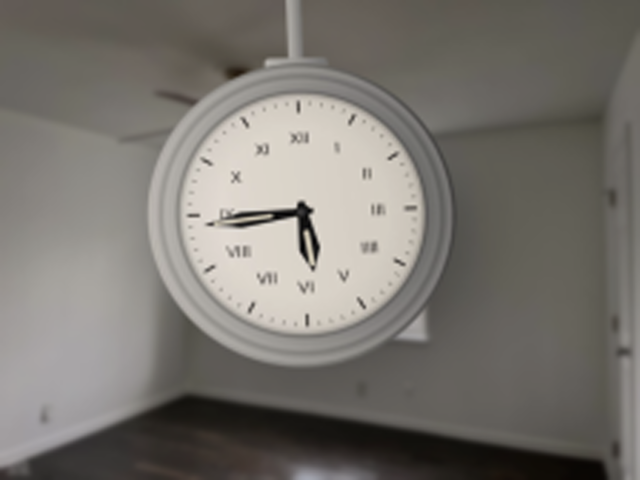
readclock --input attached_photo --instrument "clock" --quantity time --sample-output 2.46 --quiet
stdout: 5.44
